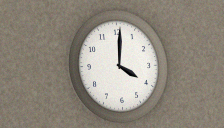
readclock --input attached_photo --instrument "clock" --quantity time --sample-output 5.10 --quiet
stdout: 4.01
